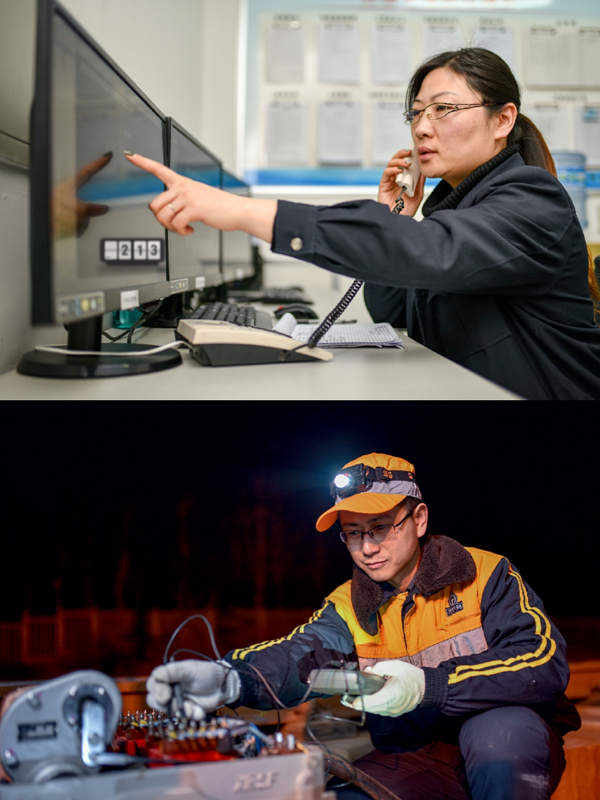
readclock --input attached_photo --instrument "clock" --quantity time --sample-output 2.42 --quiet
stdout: 2.13
